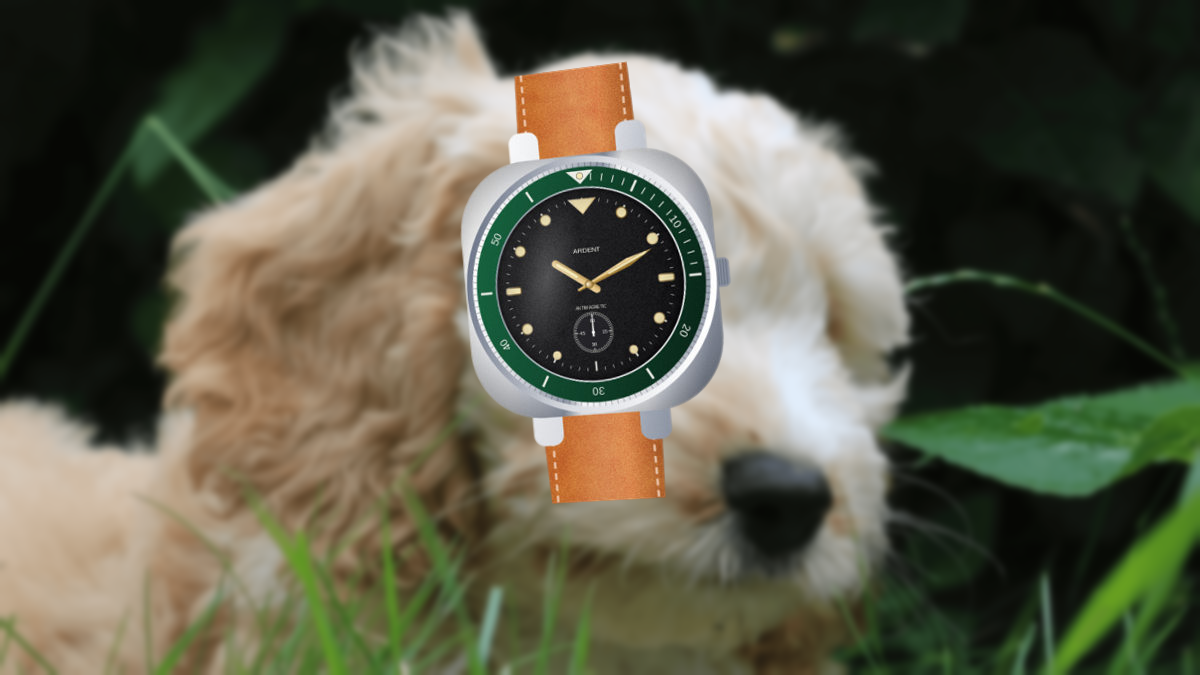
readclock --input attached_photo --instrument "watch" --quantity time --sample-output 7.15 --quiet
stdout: 10.11
